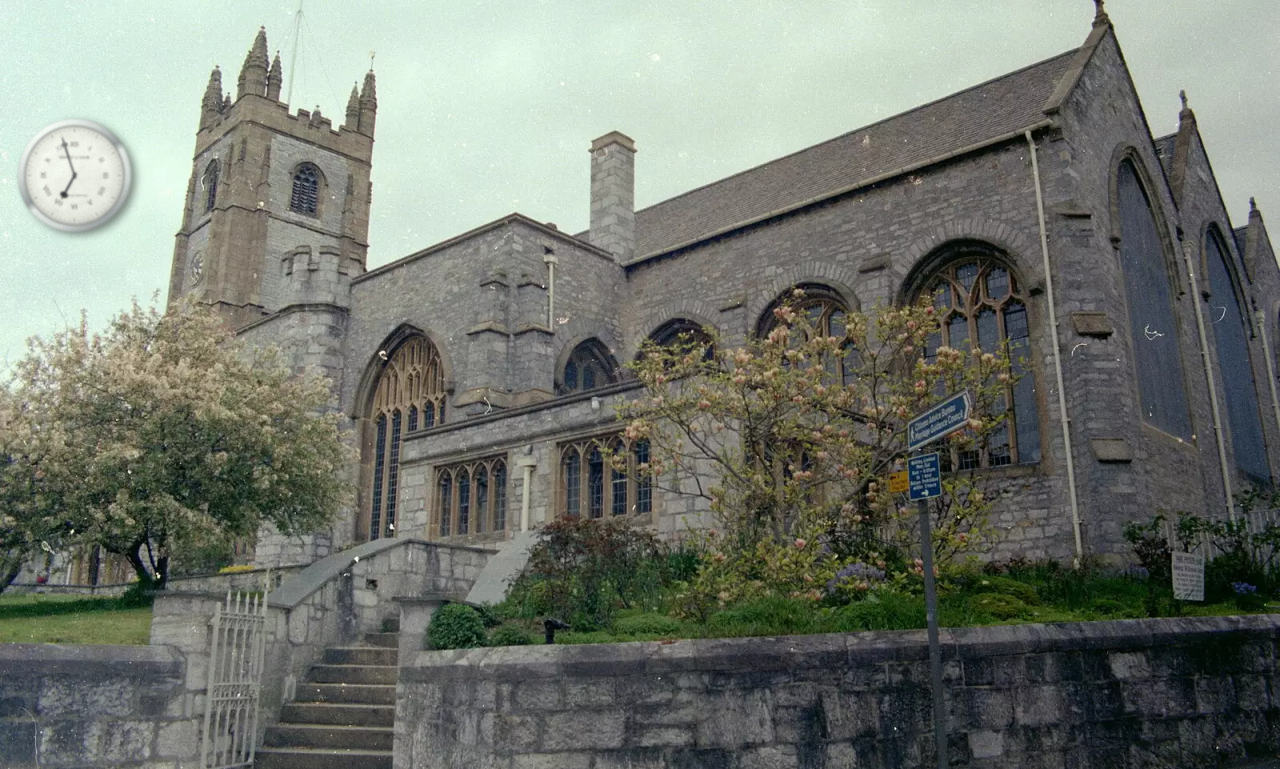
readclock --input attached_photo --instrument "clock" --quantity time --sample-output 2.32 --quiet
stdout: 6.57
